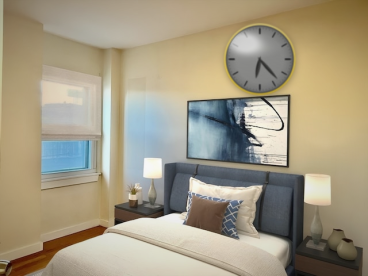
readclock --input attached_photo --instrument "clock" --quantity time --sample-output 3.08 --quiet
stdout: 6.23
